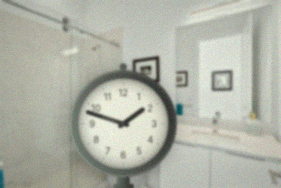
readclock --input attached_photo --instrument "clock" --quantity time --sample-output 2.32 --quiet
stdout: 1.48
